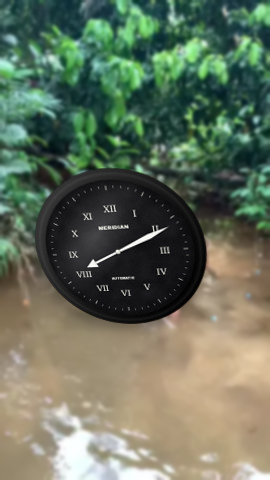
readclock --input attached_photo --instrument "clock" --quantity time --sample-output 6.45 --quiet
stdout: 8.11
